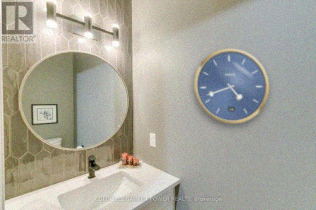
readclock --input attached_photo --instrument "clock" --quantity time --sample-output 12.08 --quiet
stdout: 4.42
